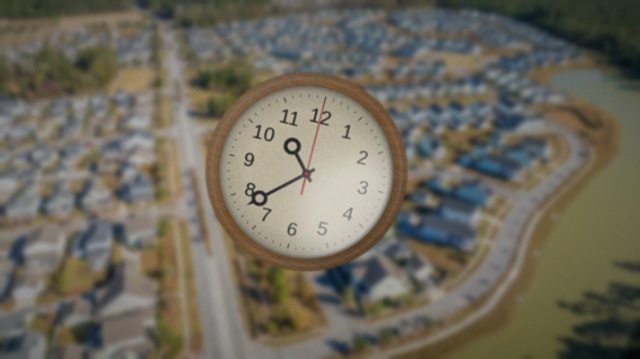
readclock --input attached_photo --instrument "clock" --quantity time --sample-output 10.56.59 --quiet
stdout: 10.38.00
